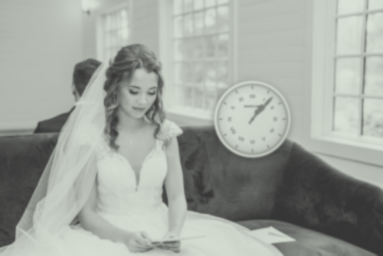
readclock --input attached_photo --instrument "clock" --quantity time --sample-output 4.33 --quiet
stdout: 1.07
